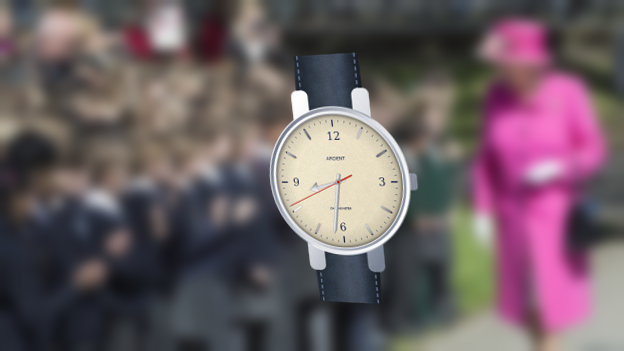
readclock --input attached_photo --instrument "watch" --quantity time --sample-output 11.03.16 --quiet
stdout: 8.31.41
